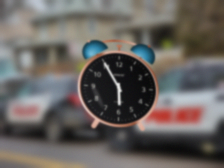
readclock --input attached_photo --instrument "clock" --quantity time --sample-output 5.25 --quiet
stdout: 5.55
